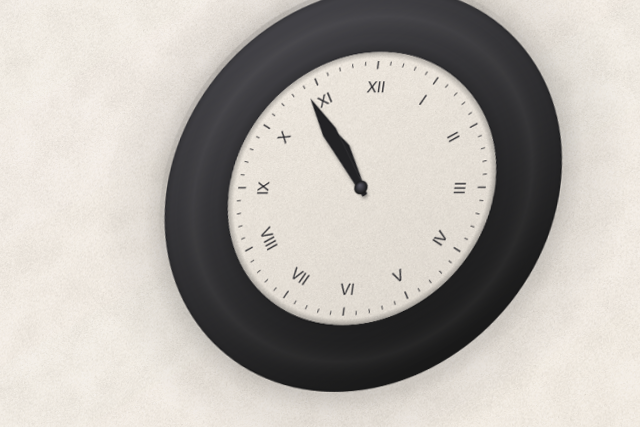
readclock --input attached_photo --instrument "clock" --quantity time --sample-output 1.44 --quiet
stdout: 10.54
